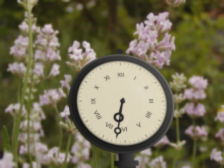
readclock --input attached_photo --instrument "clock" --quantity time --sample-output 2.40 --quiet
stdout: 6.32
